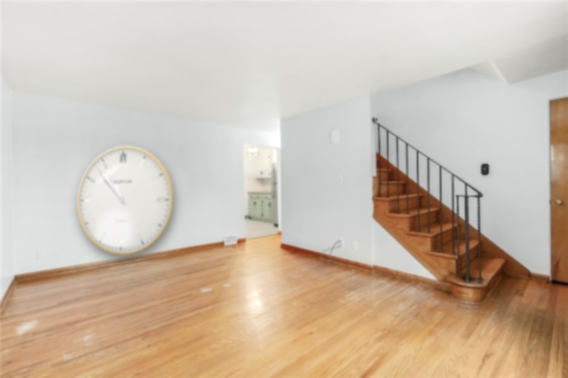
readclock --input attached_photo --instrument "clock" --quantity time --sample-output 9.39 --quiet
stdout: 10.53
